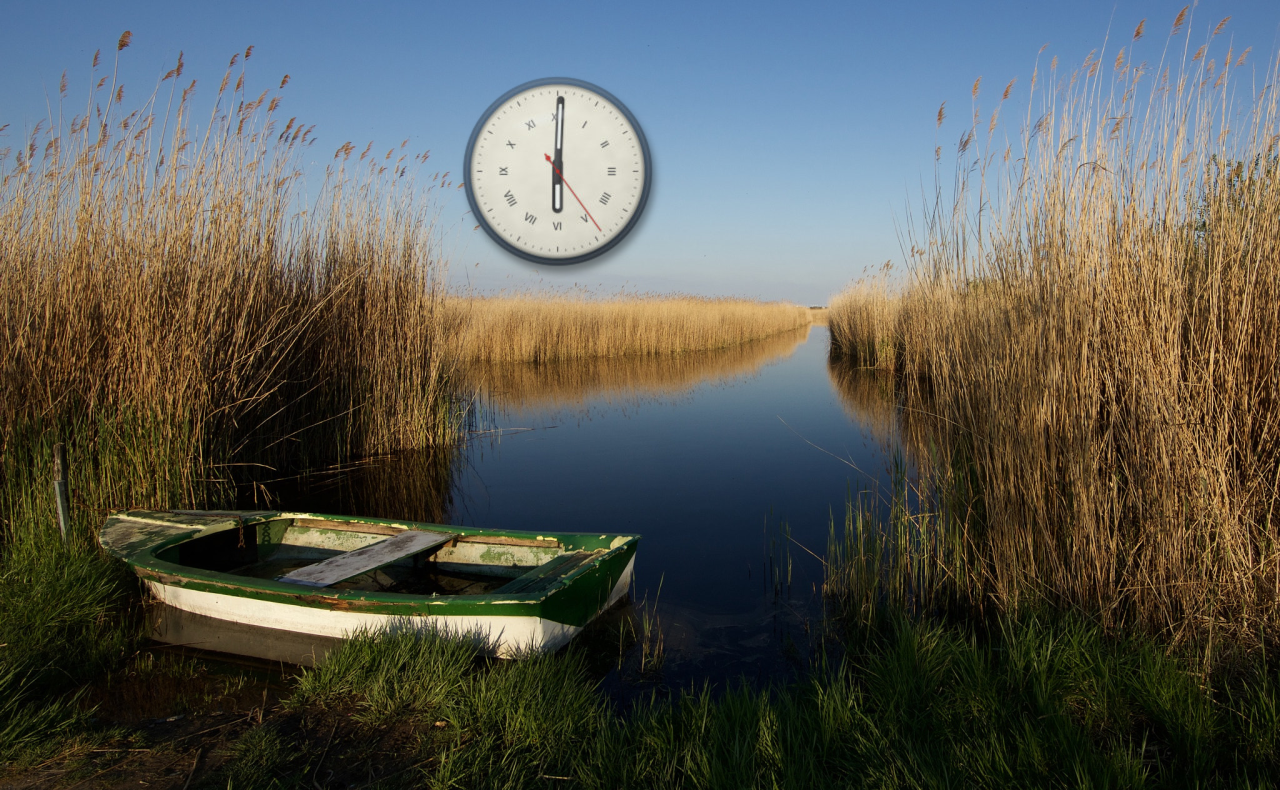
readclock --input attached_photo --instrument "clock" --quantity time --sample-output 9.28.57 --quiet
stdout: 6.00.24
